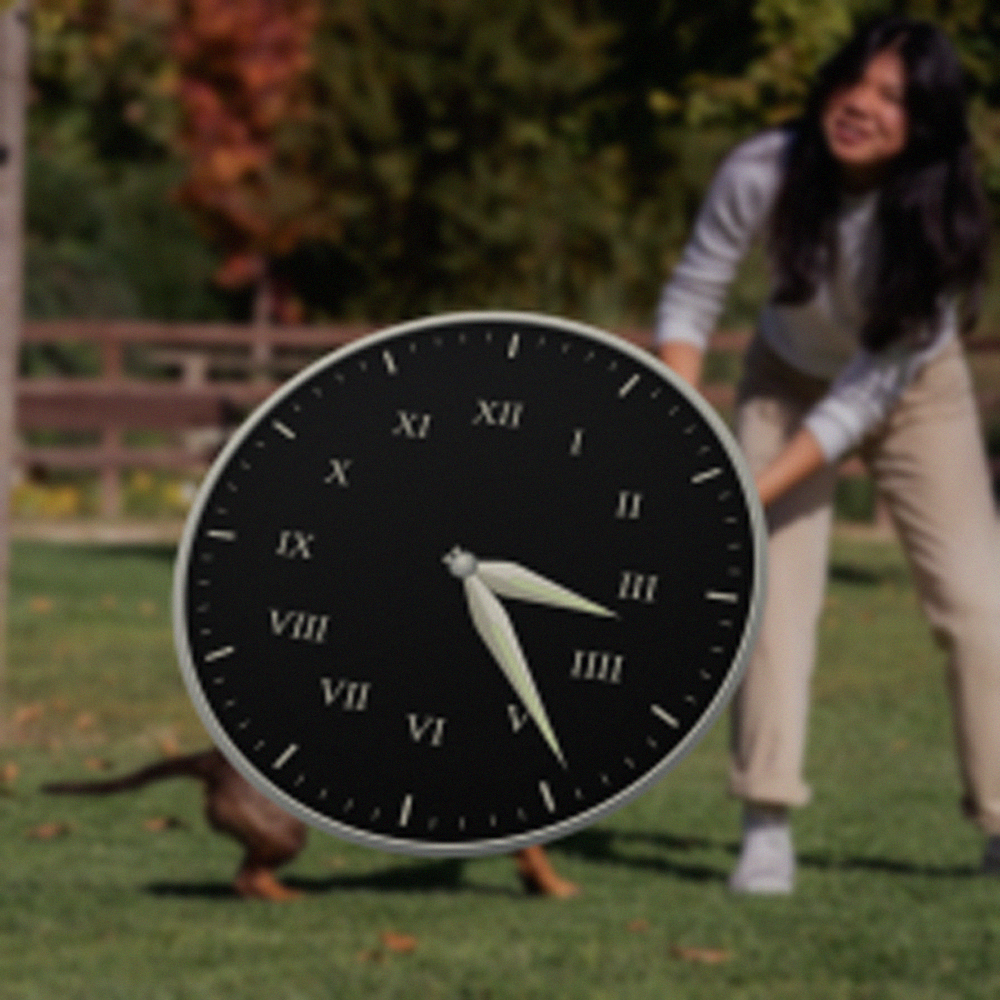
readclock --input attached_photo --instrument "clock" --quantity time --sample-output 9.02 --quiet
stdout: 3.24
